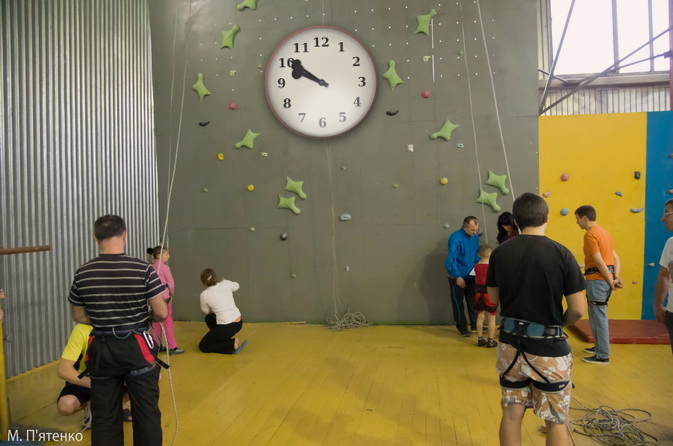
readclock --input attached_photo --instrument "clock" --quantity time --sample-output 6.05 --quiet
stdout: 9.51
